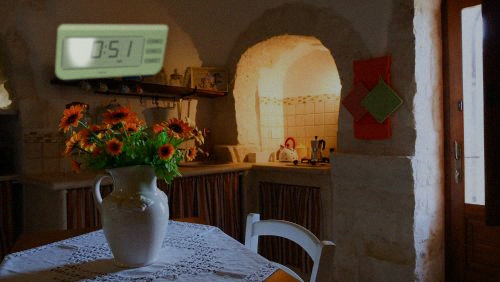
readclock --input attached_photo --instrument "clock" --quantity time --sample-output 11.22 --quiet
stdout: 0.51
